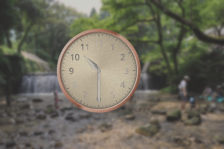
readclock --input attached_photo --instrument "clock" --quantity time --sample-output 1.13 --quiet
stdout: 10.30
